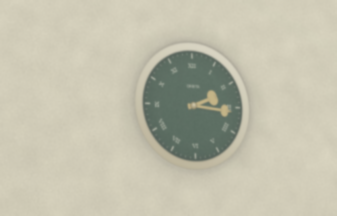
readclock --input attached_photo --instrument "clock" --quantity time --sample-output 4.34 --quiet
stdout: 2.16
